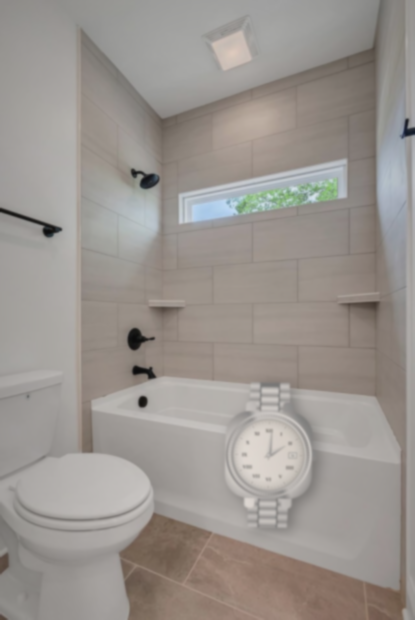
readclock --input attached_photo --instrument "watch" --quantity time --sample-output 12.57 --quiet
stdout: 2.01
